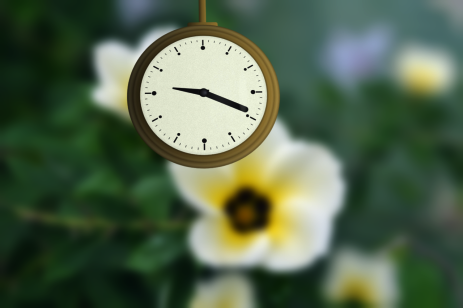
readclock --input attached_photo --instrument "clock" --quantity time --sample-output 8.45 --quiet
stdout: 9.19
